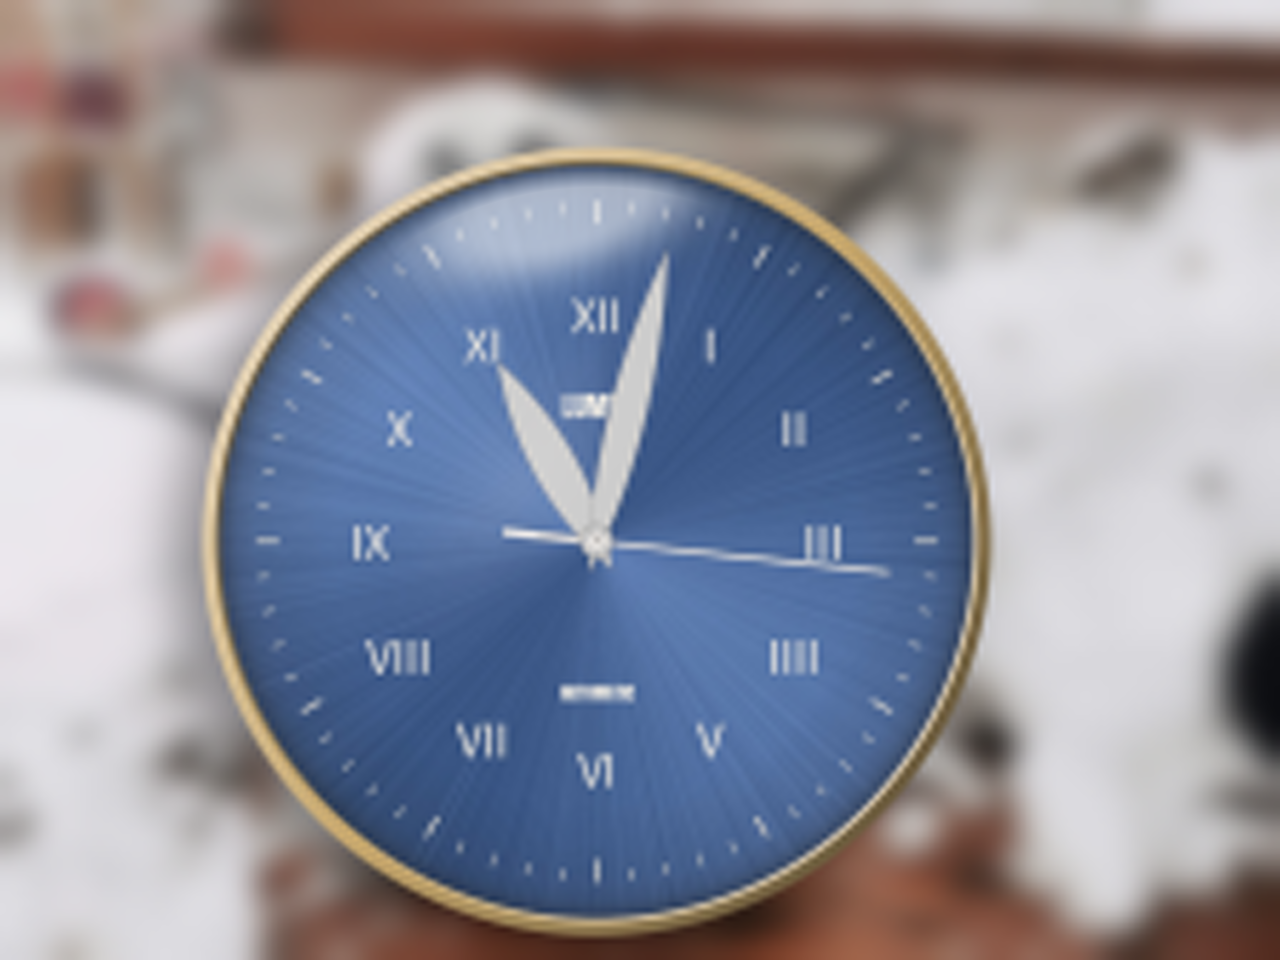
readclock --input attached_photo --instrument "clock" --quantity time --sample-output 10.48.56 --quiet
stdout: 11.02.16
